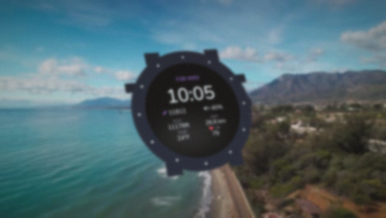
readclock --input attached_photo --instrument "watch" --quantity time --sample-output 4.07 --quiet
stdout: 10.05
